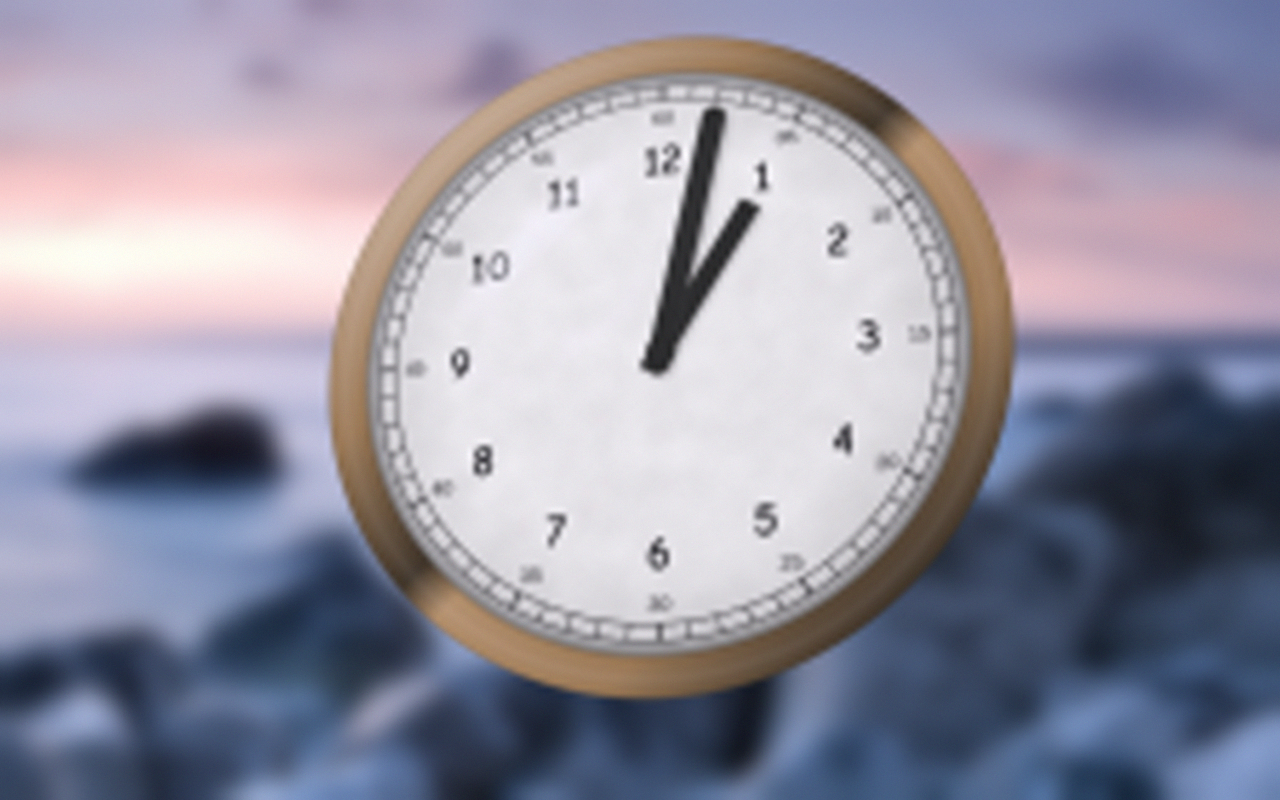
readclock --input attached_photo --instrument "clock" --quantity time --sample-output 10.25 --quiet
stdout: 1.02
